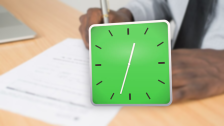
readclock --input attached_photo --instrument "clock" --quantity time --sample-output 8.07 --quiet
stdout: 12.33
